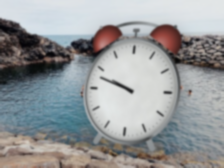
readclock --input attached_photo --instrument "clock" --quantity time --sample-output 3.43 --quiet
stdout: 9.48
